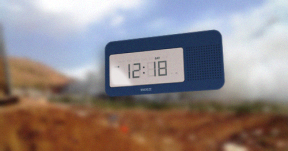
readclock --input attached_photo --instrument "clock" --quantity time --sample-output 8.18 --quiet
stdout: 12.18
